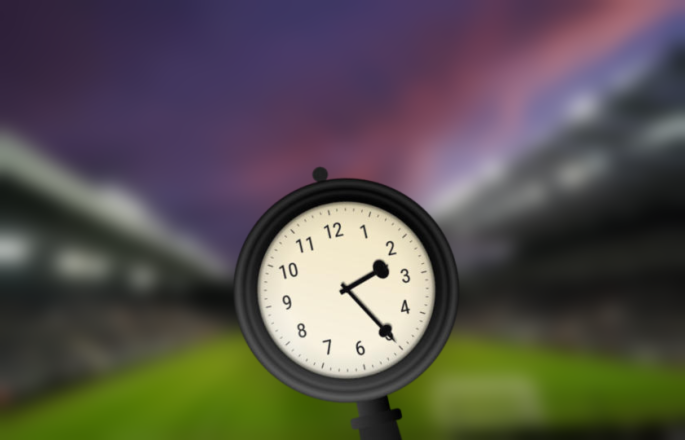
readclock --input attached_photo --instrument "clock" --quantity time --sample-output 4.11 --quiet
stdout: 2.25
